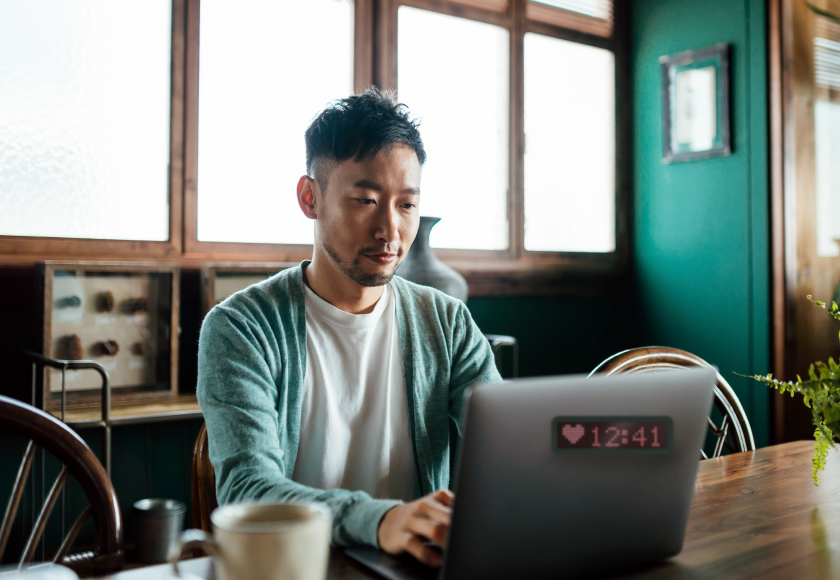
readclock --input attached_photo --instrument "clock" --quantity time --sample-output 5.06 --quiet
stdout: 12.41
